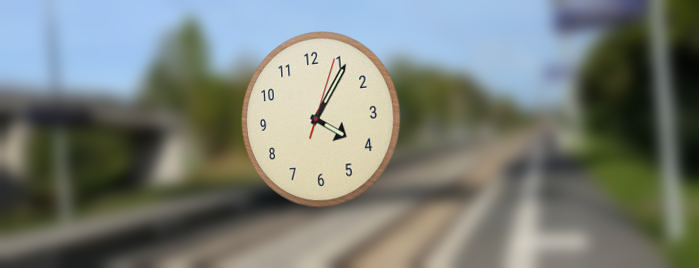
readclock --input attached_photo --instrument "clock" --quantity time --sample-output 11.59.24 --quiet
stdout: 4.06.04
